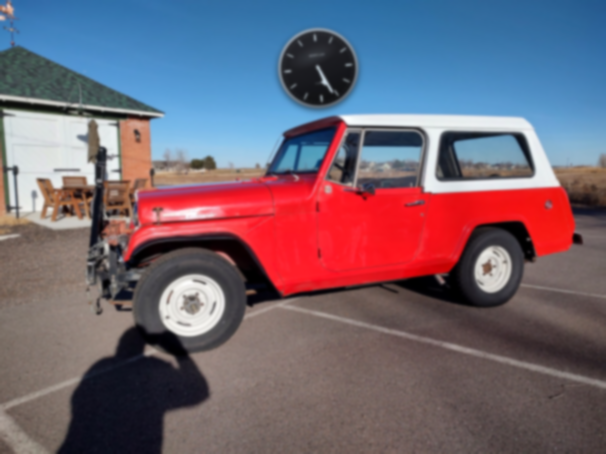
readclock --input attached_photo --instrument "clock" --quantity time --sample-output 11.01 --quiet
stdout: 5.26
